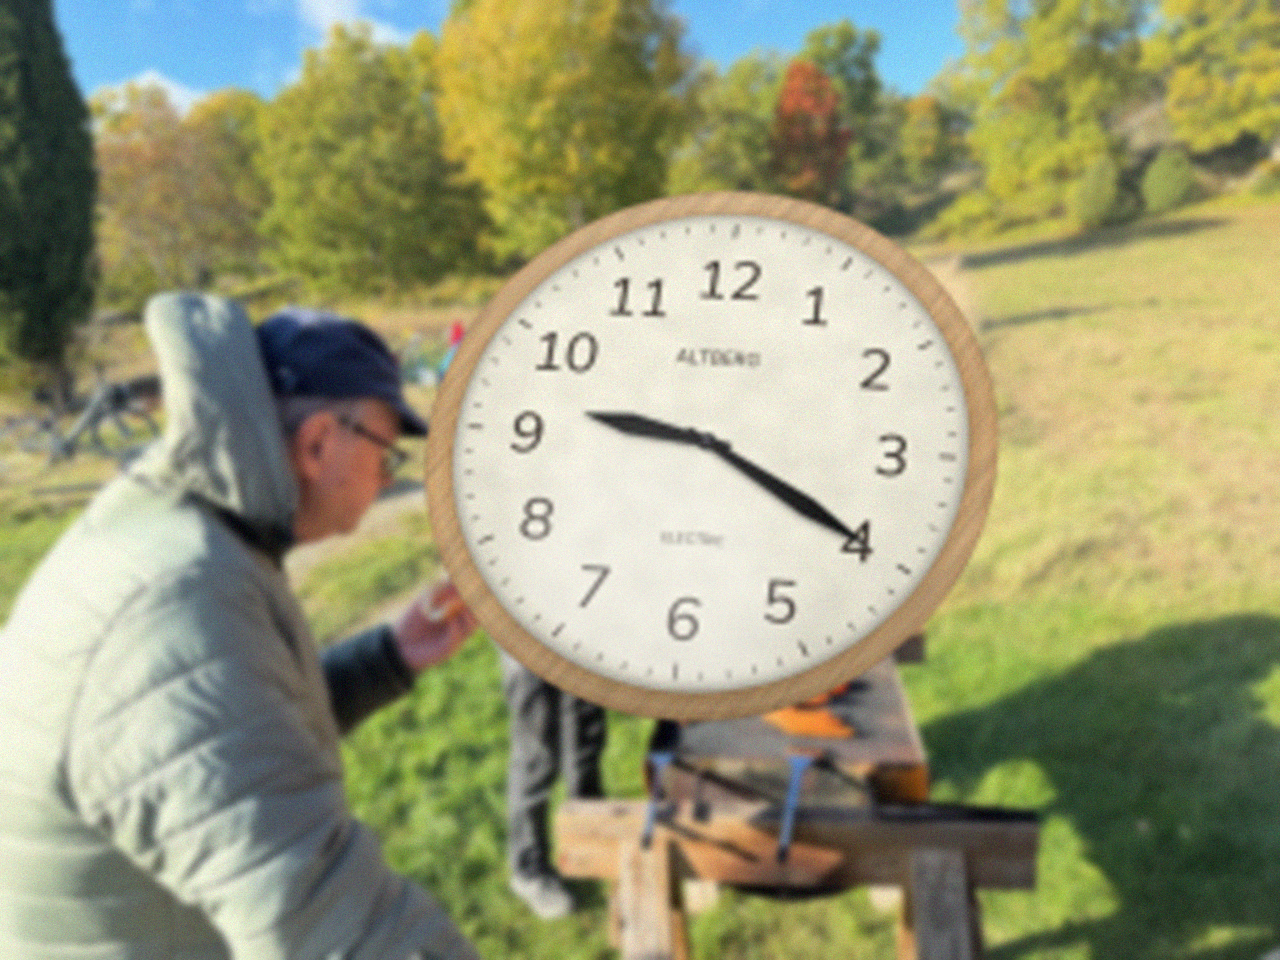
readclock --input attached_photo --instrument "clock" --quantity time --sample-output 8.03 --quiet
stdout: 9.20
